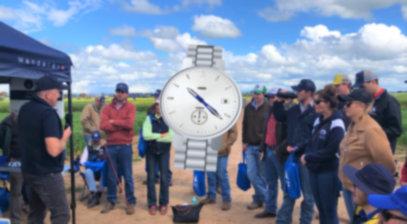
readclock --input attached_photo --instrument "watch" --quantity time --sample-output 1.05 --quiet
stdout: 10.22
